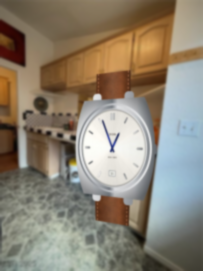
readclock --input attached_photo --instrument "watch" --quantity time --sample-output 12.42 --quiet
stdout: 12.56
